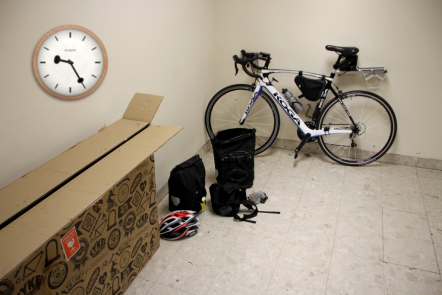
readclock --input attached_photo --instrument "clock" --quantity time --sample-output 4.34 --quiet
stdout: 9.25
